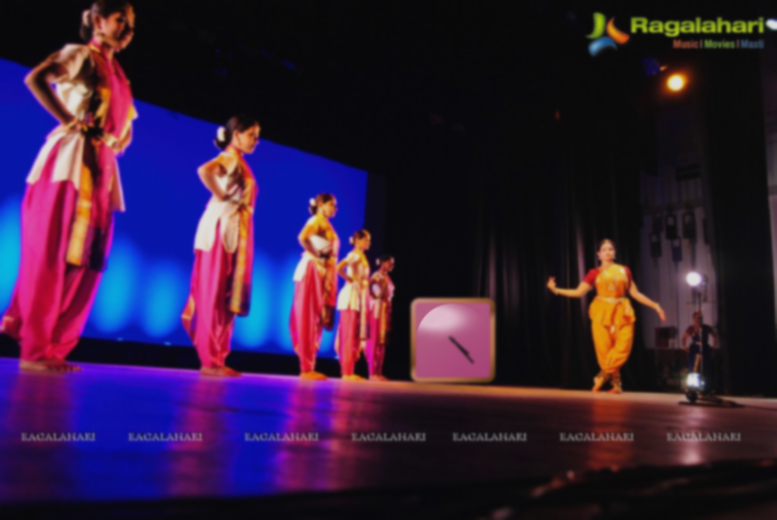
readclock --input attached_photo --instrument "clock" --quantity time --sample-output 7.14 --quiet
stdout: 4.23
